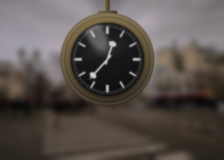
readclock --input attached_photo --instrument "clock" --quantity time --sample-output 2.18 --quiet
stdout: 12.37
